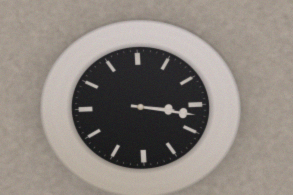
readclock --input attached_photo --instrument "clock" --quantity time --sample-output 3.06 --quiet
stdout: 3.17
